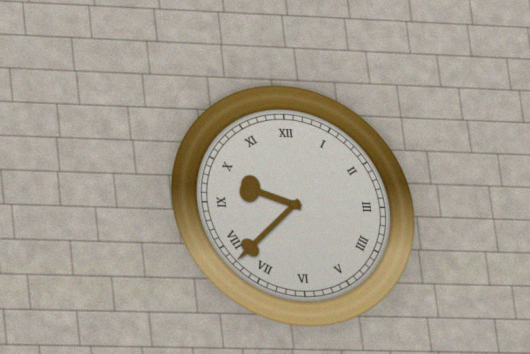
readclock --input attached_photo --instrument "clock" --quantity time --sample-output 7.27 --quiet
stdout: 9.38
